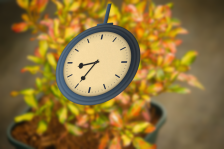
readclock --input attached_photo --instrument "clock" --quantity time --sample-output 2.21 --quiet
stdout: 8.35
